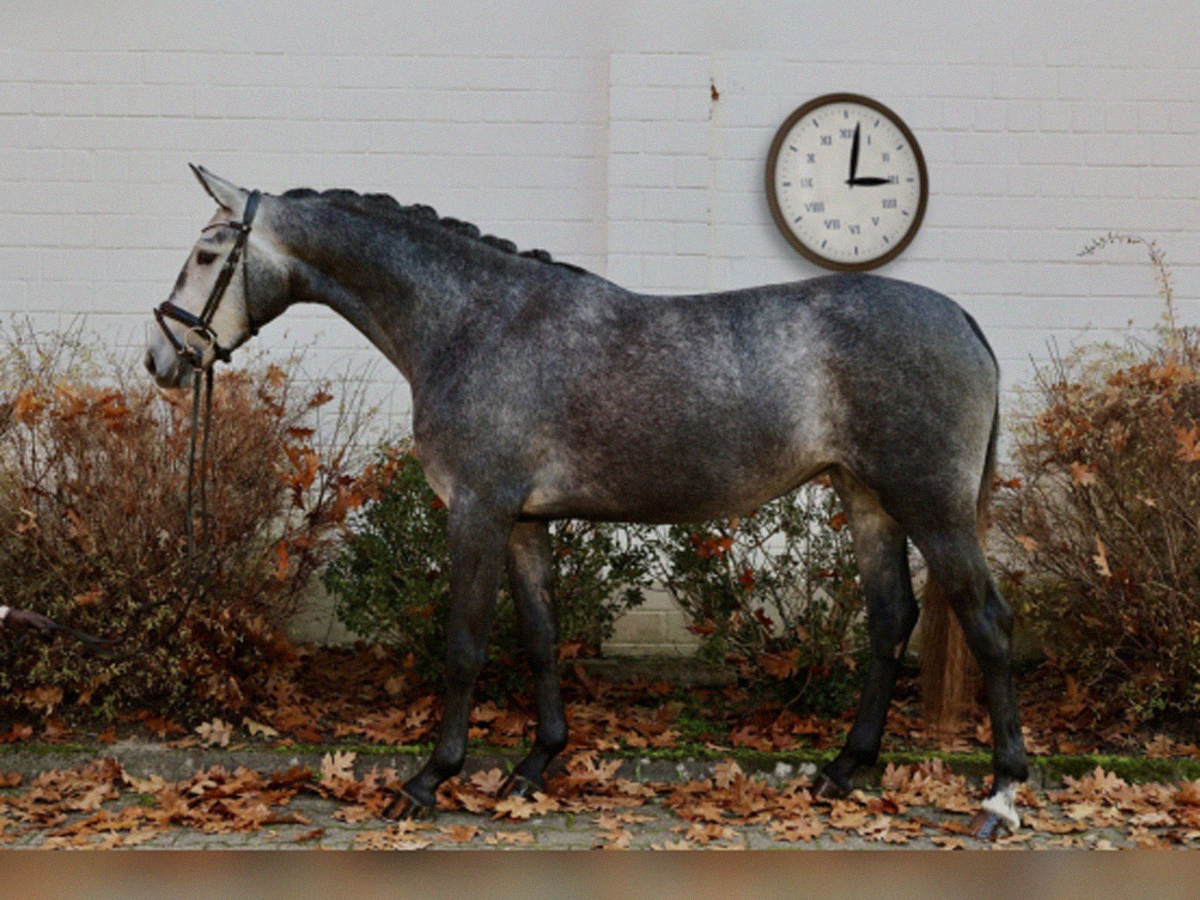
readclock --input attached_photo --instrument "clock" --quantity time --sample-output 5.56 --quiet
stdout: 3.02
